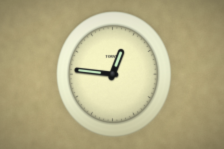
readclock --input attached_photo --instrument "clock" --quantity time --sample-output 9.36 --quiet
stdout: 12.46
